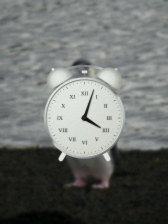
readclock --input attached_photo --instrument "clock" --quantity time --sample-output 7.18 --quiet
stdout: 4.03
